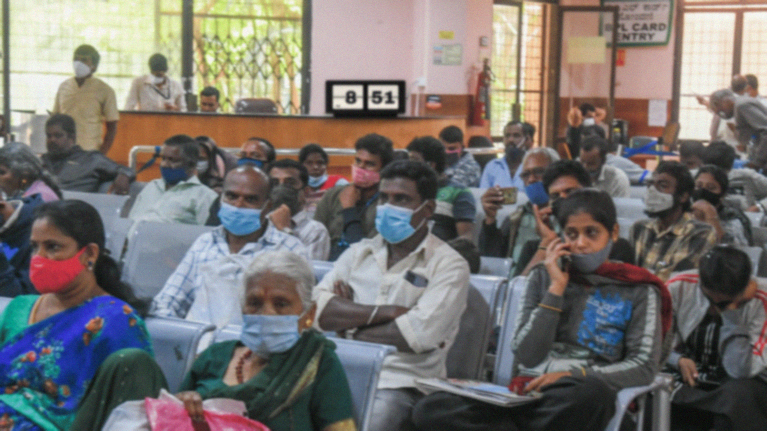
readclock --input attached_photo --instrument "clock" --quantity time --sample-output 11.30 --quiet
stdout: 8.51
